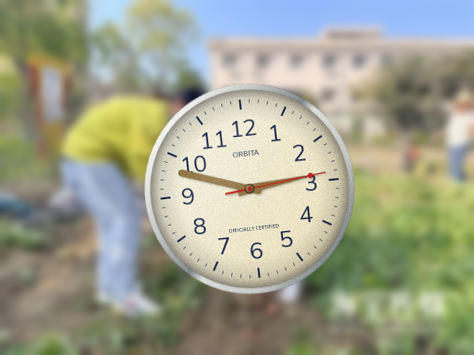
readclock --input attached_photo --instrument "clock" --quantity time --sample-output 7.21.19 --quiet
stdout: 2.48.14
